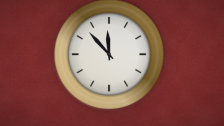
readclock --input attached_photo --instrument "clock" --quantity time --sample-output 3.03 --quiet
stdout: 11.53
